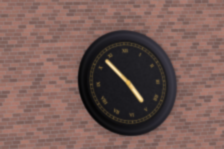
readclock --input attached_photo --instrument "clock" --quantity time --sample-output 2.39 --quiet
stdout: 4.53
